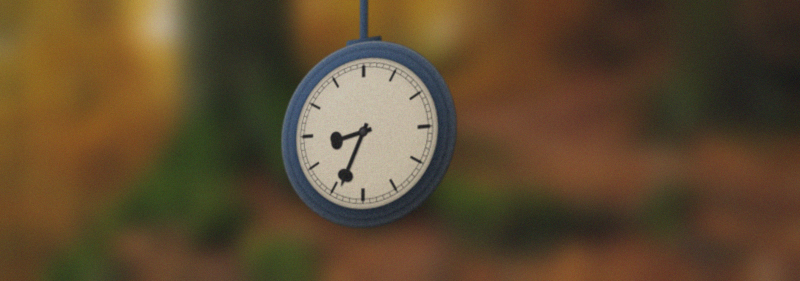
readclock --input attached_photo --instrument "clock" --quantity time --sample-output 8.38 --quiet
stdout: 8.34
